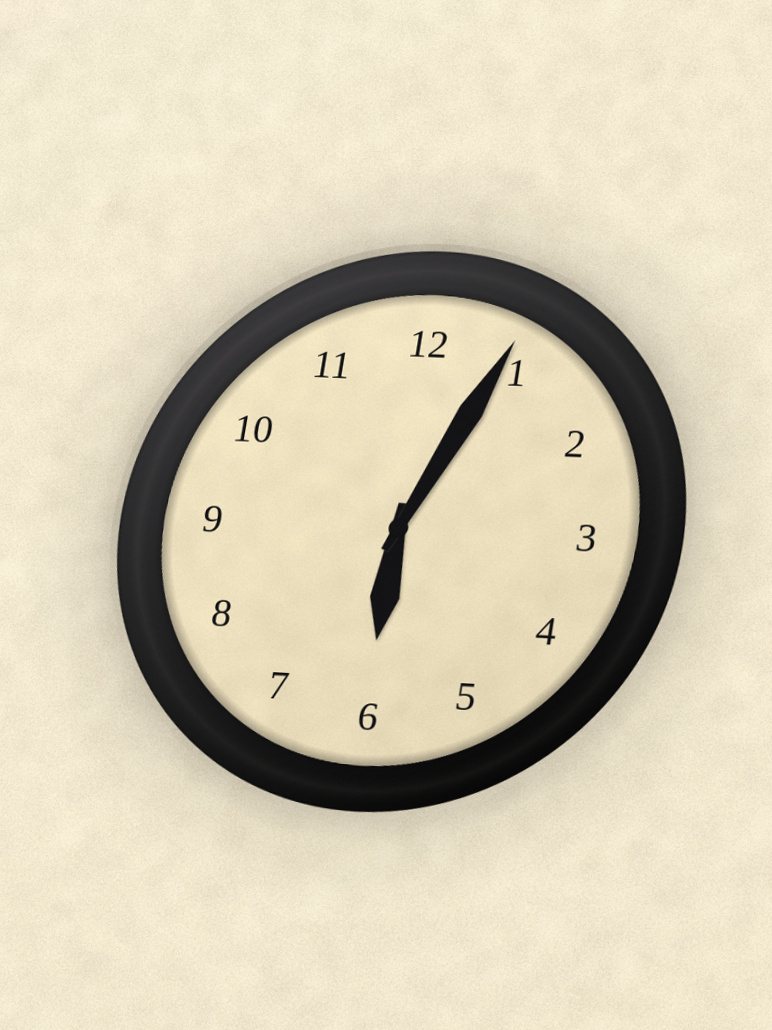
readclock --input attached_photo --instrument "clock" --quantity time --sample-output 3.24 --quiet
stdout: 6.04
